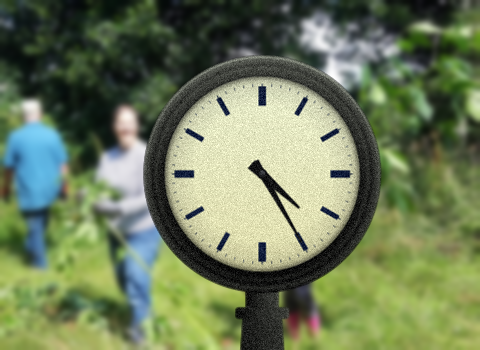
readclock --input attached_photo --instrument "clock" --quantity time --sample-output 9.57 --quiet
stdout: 4.25
